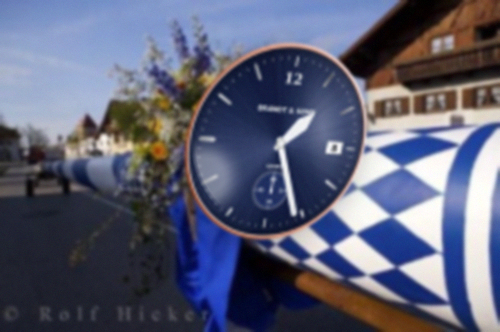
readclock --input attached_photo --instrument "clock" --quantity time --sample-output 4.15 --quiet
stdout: 1.26
